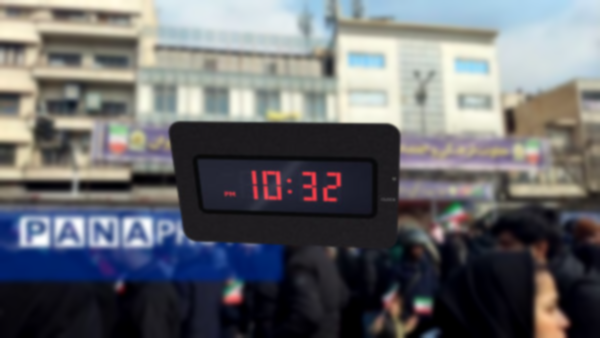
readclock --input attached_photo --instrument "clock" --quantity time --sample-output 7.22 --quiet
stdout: 10.32
